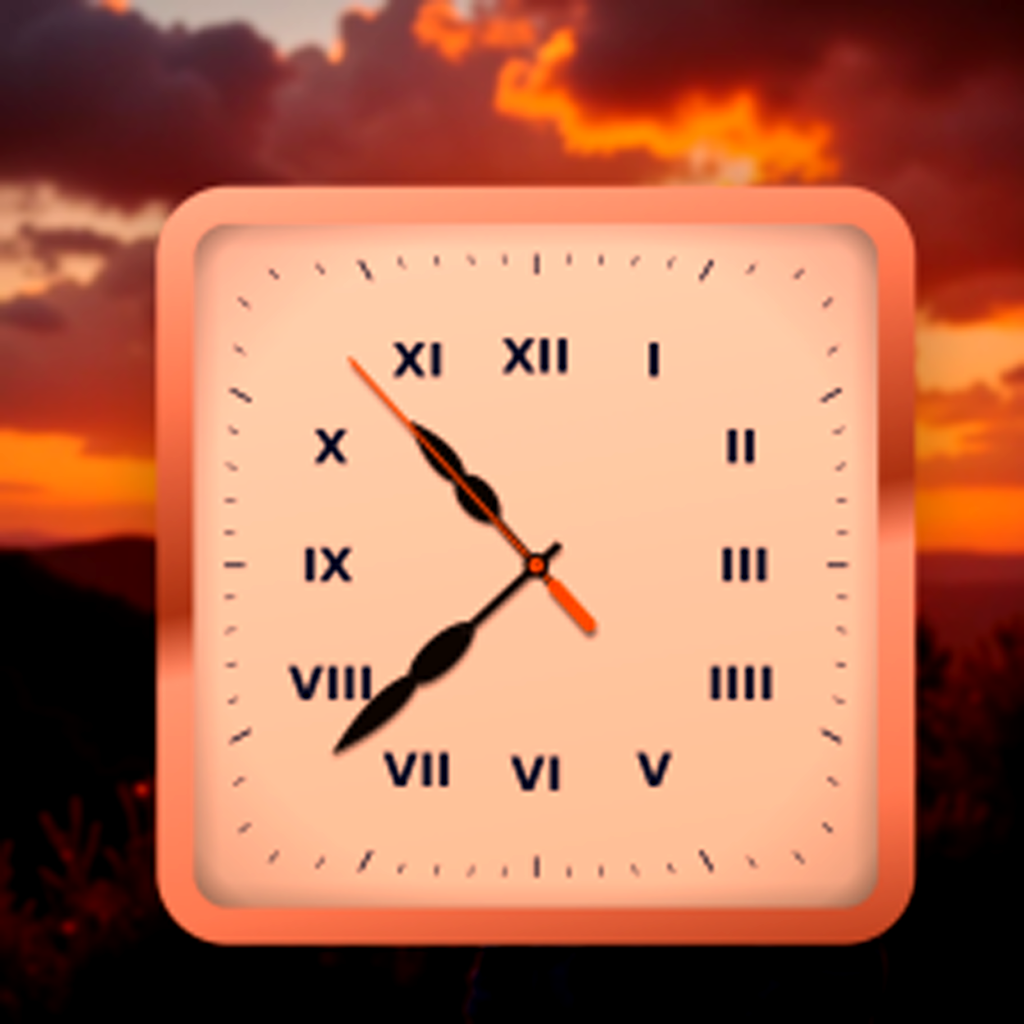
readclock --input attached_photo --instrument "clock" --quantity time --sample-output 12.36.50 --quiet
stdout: 10.37.53
